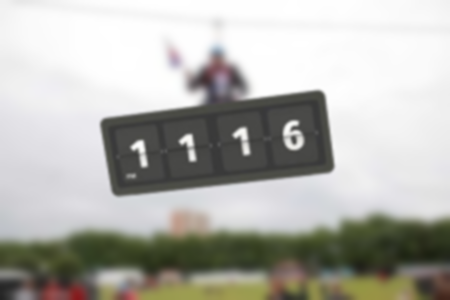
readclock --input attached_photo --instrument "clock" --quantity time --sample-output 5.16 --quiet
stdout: 11.16
